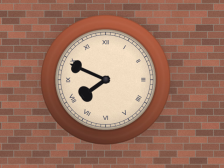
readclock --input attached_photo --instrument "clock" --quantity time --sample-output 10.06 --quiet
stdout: 7.49
